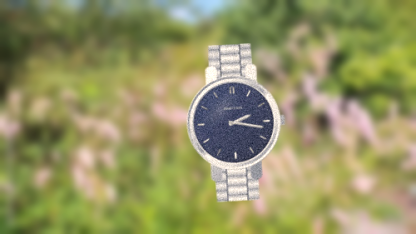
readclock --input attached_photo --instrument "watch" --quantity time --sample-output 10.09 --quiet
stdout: 2.17
